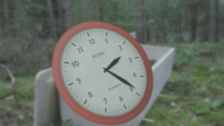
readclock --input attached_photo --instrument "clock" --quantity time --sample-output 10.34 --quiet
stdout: 2.24
